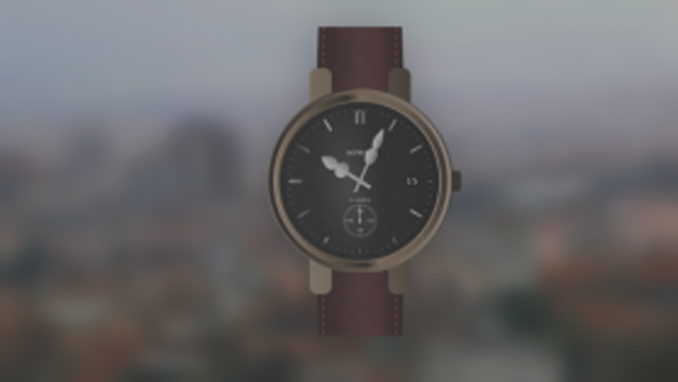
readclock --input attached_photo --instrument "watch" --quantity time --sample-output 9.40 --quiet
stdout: 10.04
